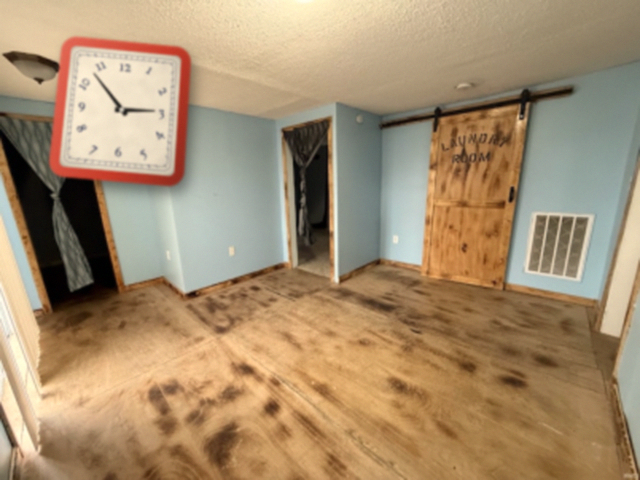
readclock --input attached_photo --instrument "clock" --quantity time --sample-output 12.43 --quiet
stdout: 2.53
